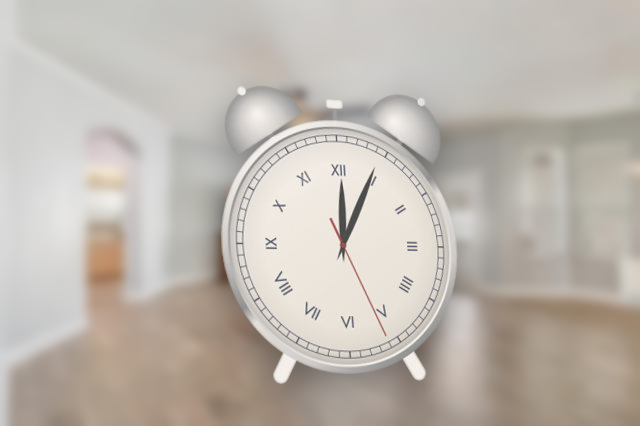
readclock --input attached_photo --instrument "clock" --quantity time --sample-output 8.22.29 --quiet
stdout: 12.04.26
